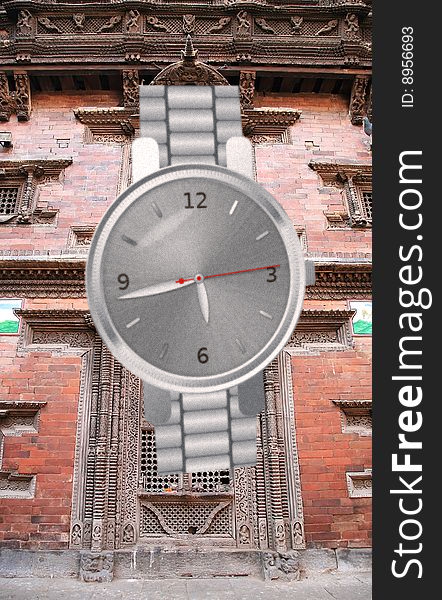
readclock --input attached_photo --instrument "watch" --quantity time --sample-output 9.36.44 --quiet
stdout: 5.43.14
